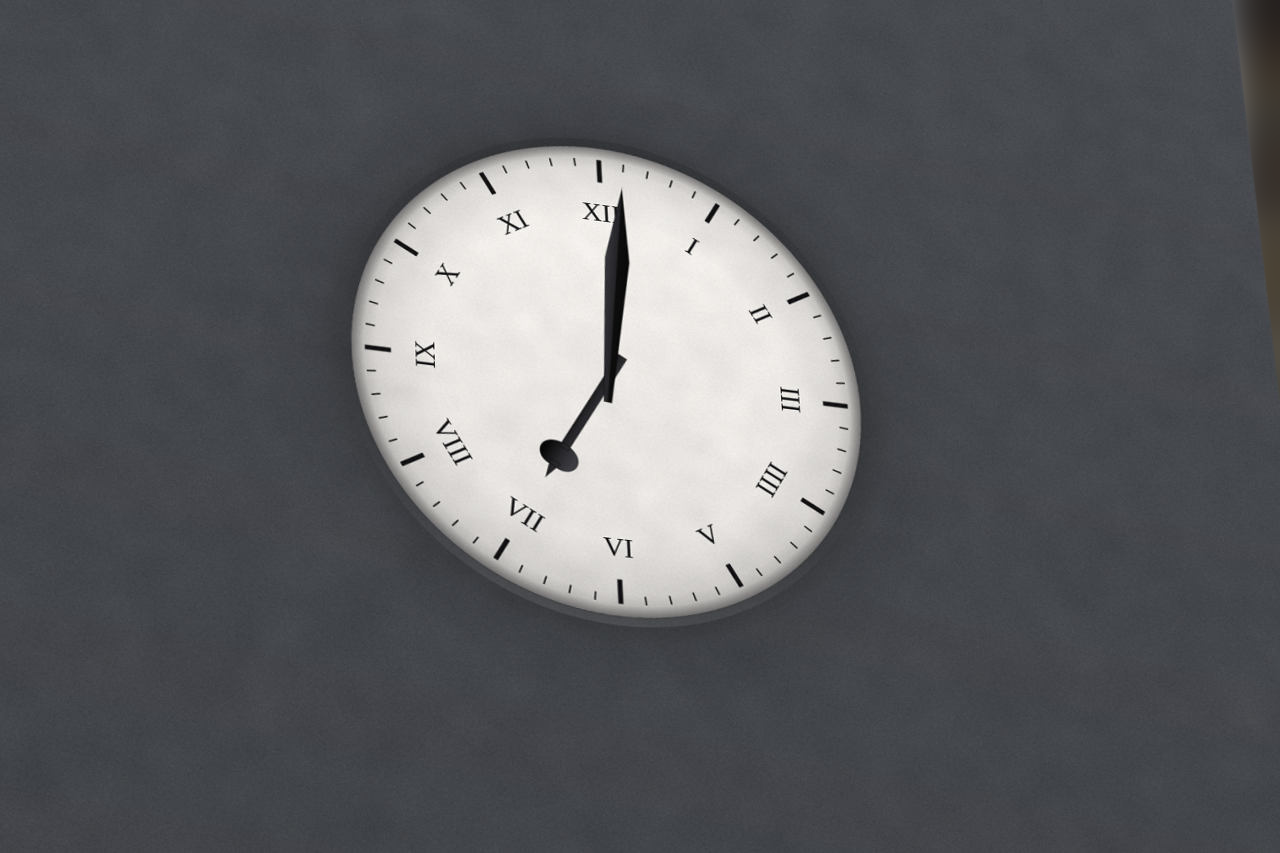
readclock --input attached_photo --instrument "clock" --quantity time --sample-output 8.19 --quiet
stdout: 7.01
